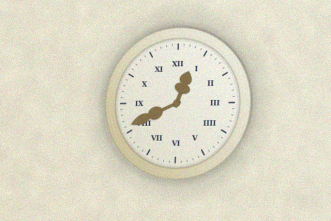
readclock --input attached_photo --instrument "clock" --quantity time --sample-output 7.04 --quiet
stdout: 12.41
